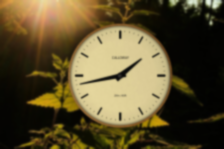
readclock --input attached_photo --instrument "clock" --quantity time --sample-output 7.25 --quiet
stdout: 1.43
